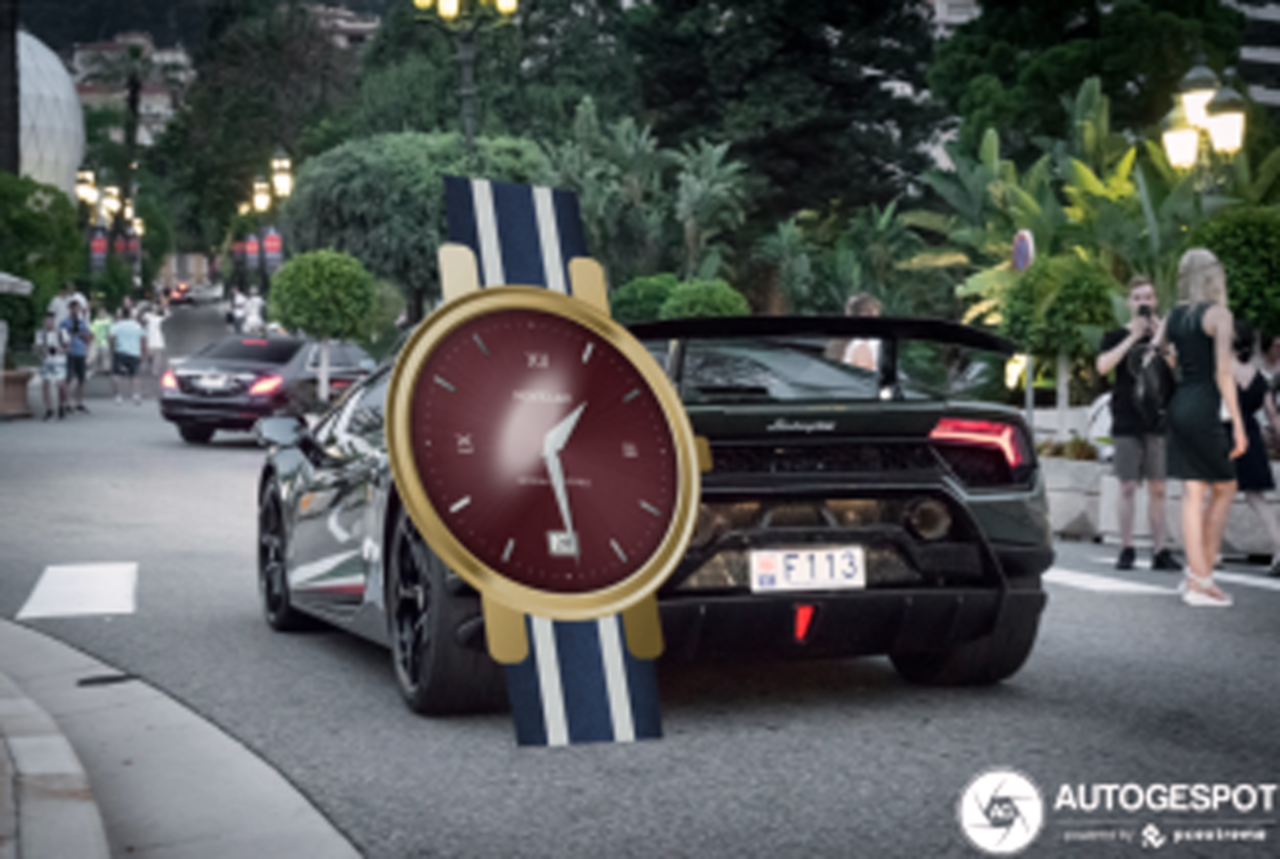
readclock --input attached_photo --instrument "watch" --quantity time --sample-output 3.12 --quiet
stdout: 1.29
